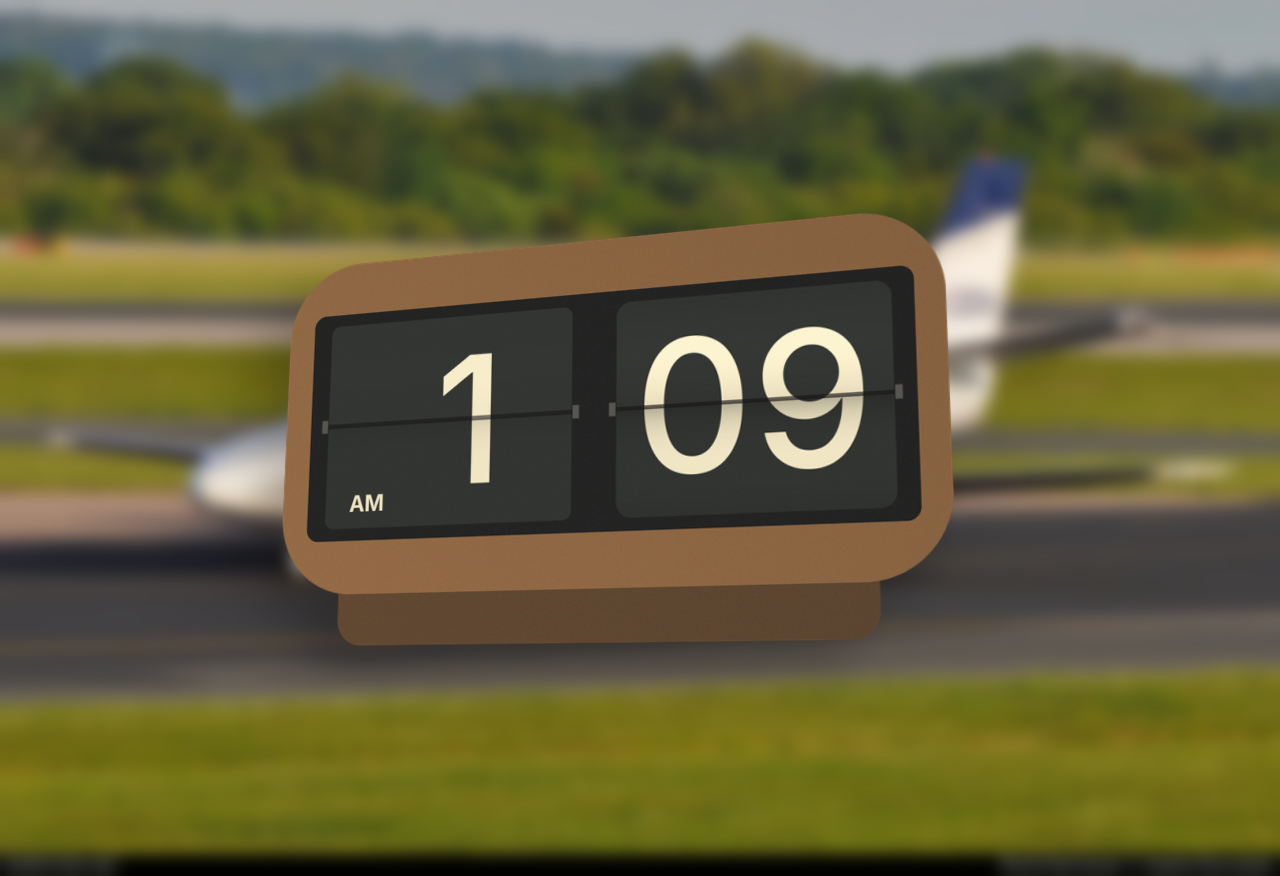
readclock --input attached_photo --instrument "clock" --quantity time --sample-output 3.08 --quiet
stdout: 1.09
